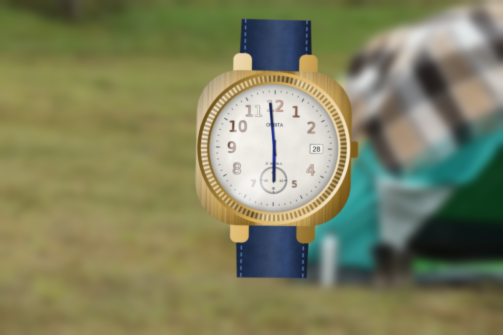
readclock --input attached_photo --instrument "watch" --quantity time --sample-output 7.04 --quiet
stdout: 5.59
